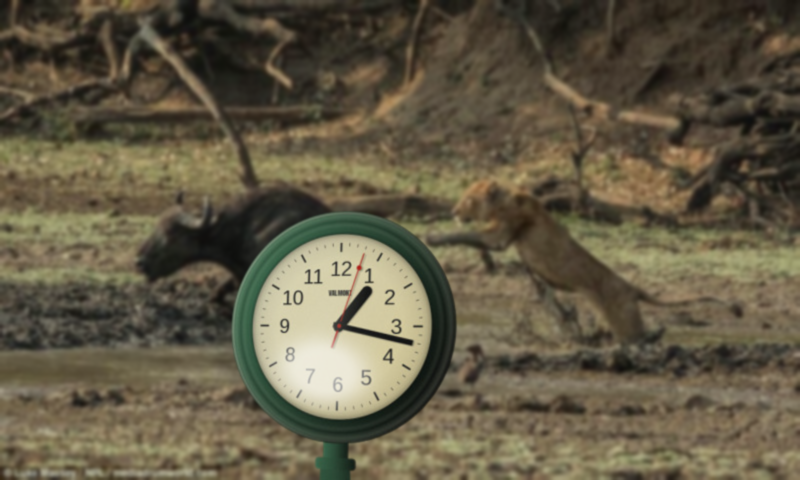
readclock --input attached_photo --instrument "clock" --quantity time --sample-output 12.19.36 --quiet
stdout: 1.17.03
